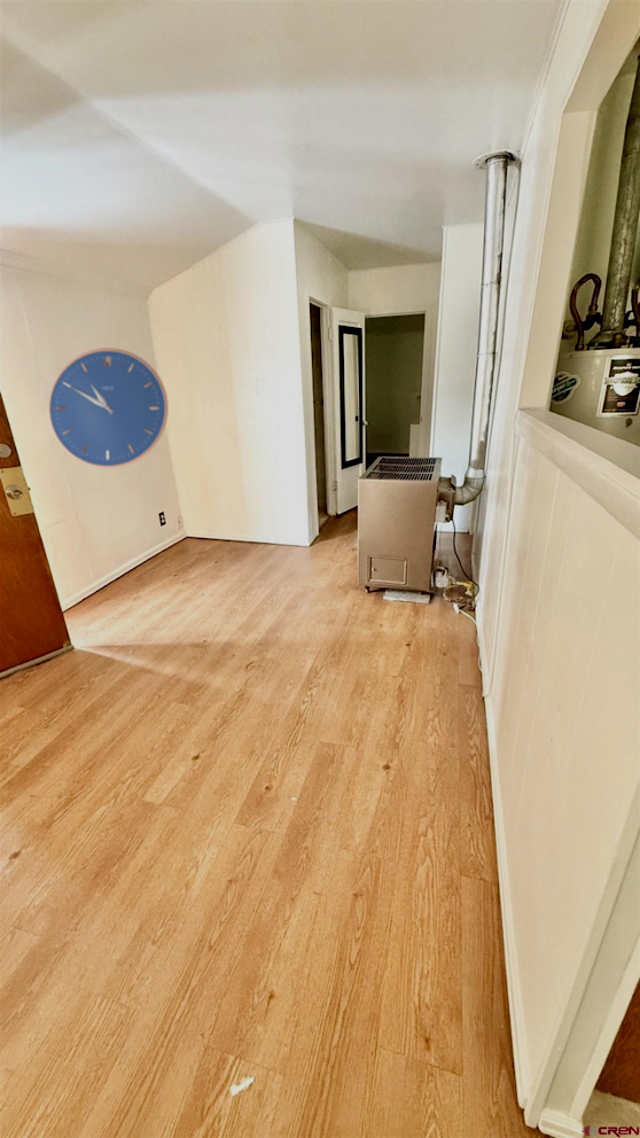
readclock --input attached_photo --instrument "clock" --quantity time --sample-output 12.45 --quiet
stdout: 10.50
